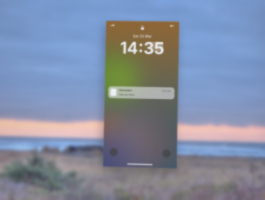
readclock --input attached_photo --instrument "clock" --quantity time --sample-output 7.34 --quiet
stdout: 14.35
